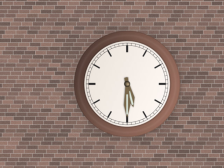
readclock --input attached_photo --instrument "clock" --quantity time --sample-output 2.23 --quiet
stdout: 5.30
